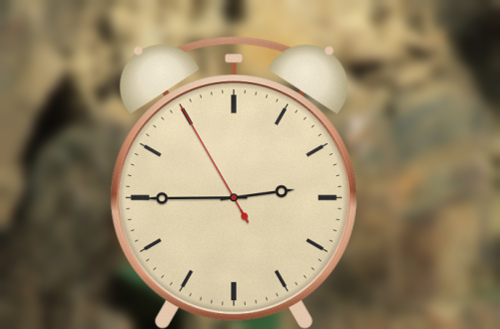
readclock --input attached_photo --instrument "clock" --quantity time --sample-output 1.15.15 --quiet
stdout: 2.44.55
